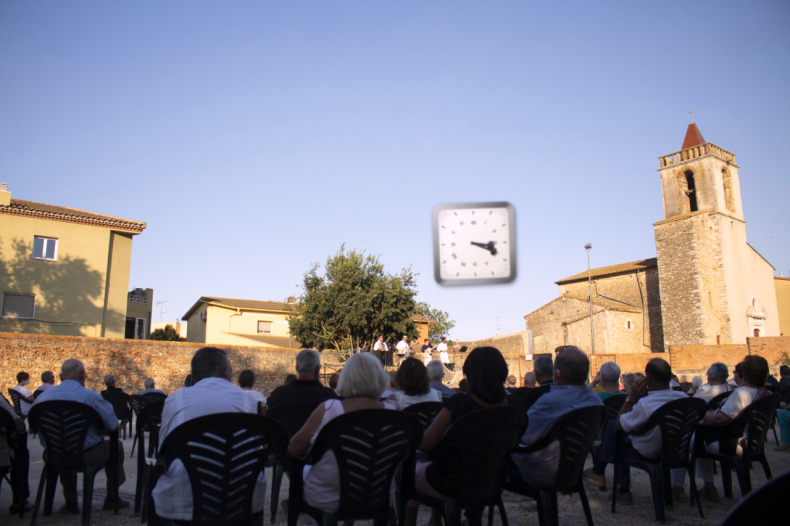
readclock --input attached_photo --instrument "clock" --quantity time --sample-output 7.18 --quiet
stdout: 3.19
